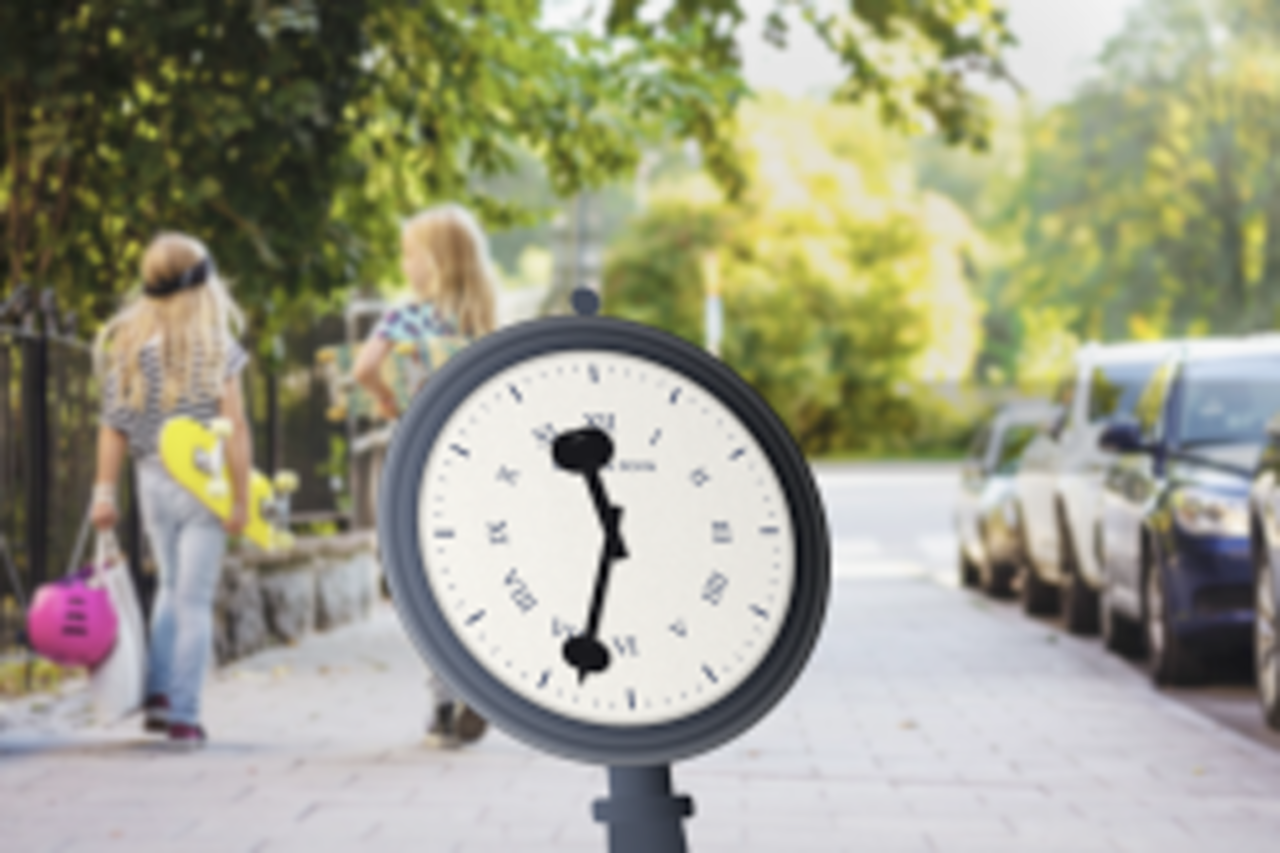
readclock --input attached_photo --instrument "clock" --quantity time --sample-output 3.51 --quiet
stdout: 11.33
